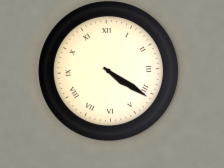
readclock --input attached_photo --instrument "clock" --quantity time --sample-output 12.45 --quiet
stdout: 4.21
